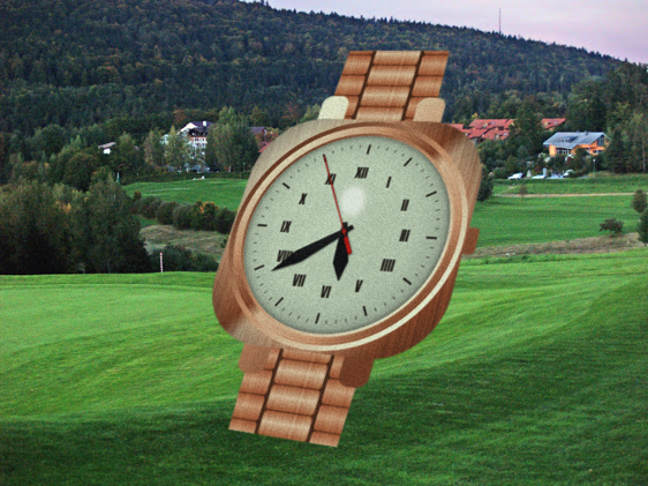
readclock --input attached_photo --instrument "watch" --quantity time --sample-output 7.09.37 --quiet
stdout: 5.38.55
